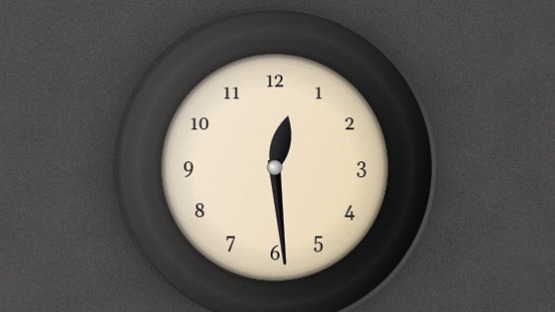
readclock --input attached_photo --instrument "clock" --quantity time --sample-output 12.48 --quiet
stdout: 12.29
